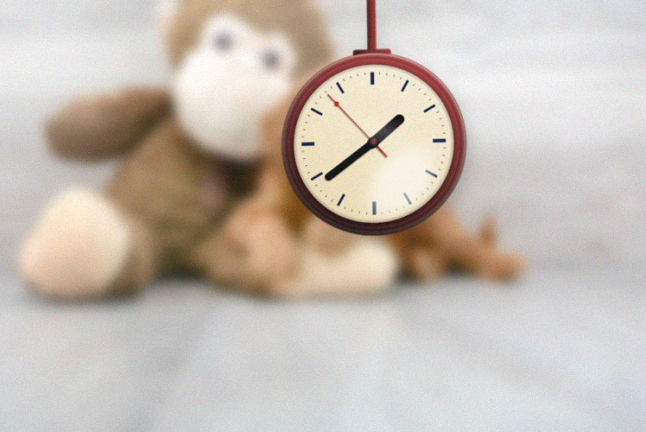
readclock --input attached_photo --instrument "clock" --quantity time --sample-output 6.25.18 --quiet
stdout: 1.38.53
